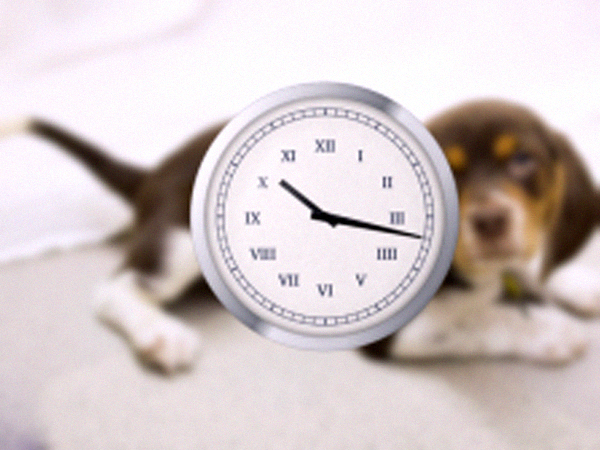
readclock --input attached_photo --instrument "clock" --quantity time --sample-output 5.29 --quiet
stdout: 10.17
